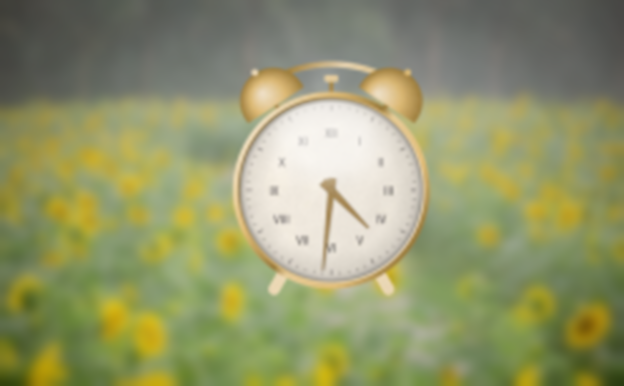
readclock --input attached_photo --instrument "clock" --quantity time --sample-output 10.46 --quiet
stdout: 4.31
